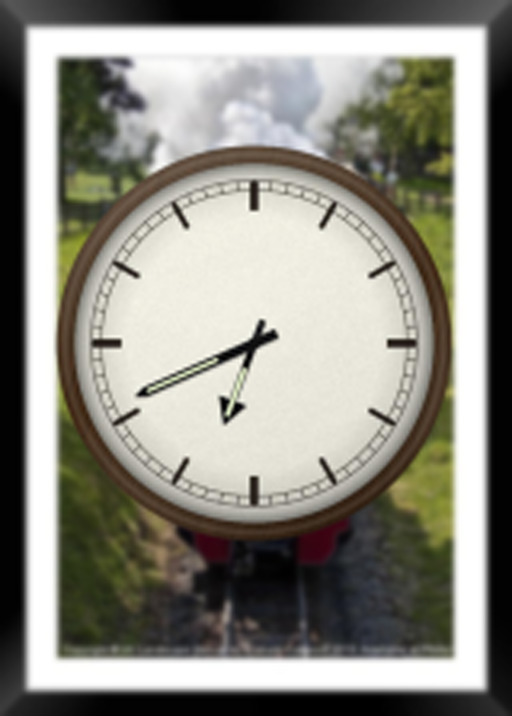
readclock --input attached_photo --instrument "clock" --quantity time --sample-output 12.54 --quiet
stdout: 6.41
